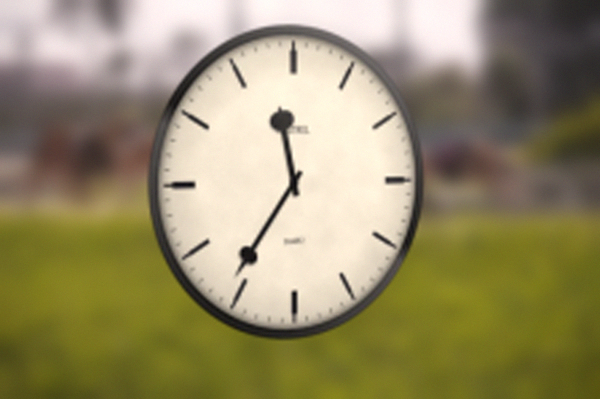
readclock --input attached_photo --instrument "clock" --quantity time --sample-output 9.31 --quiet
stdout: 11.36
